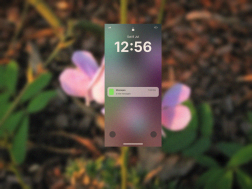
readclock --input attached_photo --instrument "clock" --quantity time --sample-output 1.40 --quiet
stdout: 12.56
